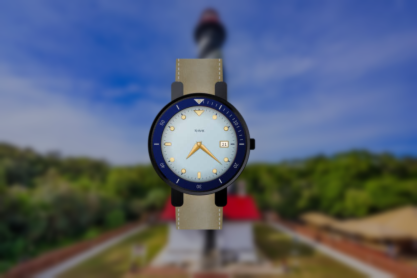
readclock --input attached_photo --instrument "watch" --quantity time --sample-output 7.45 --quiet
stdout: 7.22
